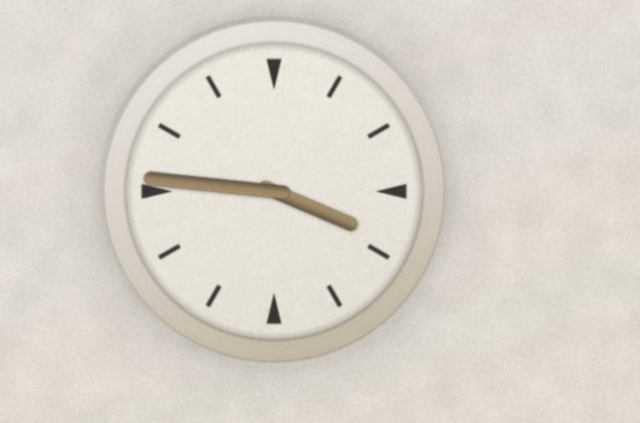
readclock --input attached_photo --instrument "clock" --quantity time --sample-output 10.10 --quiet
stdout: 3.46
